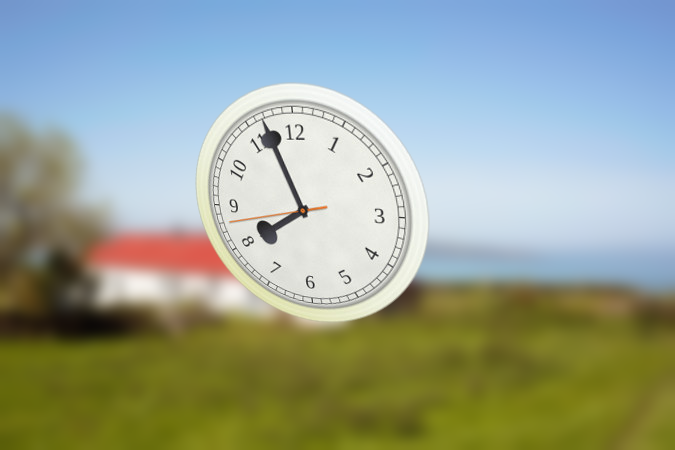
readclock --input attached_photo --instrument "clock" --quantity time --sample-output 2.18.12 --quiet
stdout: 7.56.43
